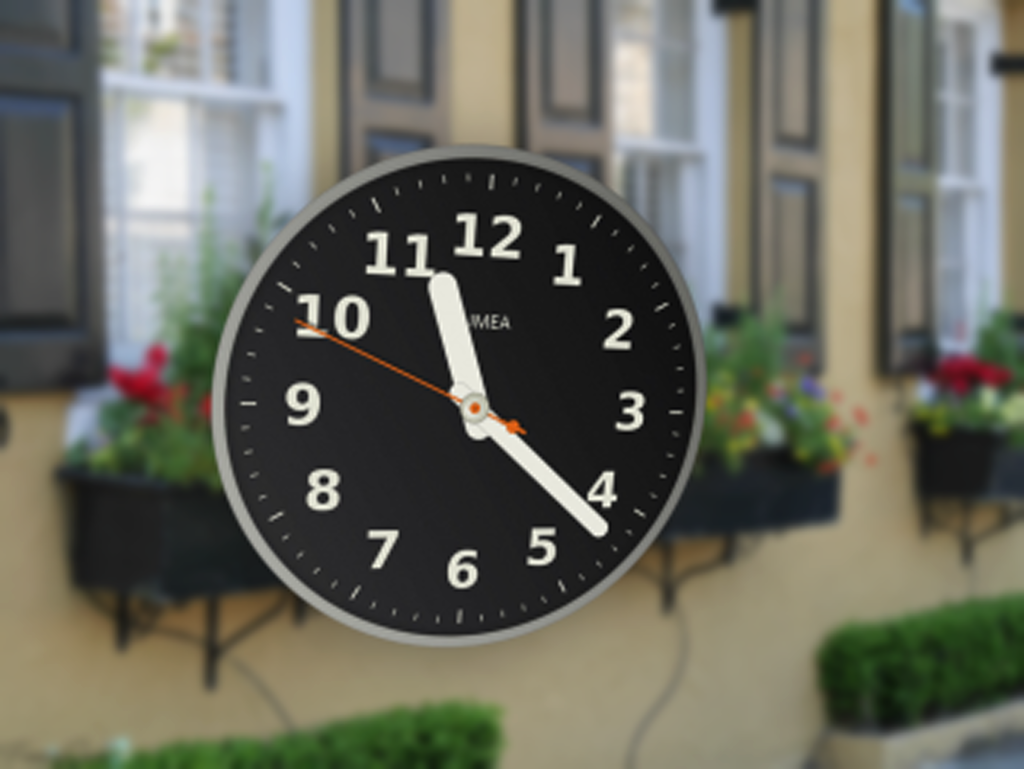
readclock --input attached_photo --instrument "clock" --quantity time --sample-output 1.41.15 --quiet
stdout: 11.21.49
